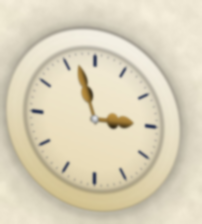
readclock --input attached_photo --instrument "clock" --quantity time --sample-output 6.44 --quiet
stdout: 2.57
